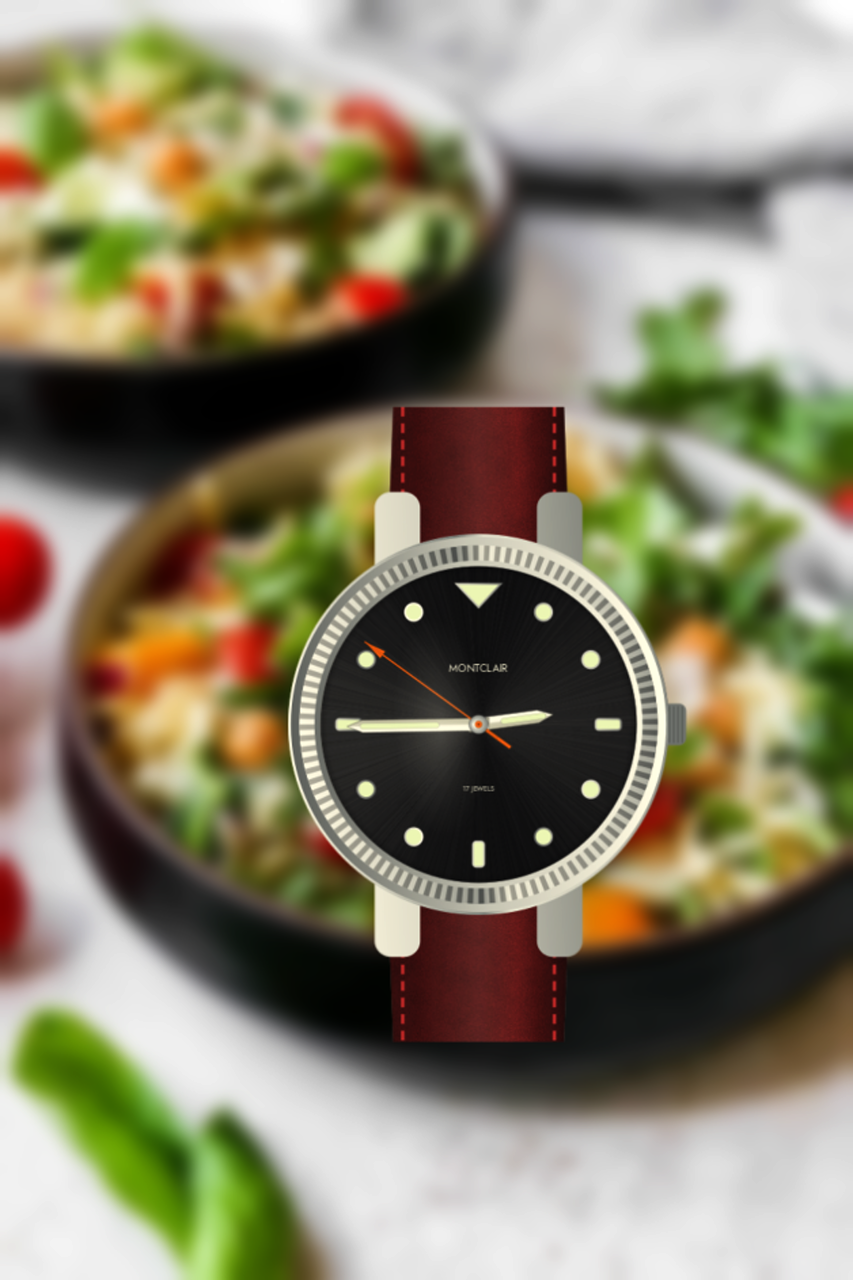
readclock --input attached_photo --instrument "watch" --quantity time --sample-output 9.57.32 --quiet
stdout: 2.44.51
